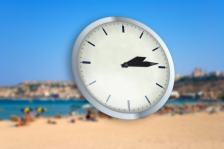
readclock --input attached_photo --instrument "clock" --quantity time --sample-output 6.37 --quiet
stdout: 2.14
